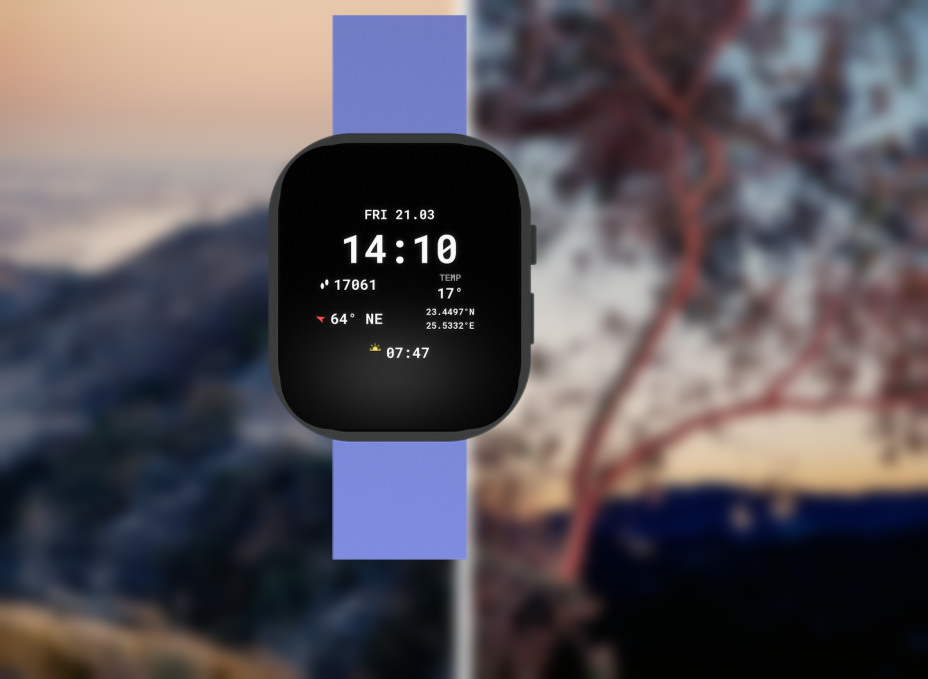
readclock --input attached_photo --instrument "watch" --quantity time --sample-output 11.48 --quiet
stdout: 14.10
